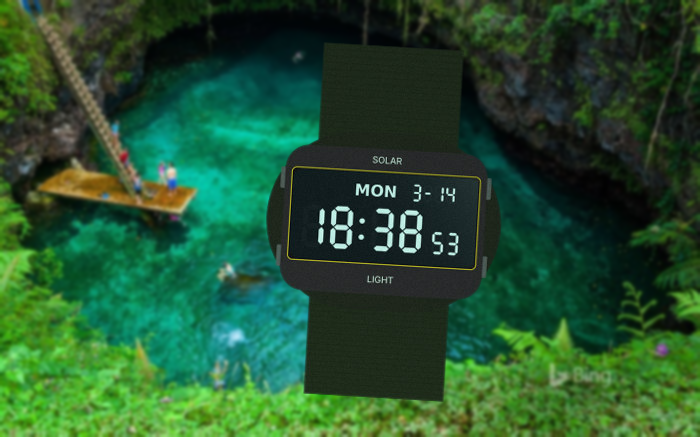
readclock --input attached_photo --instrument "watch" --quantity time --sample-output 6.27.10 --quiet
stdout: 18.38.53
